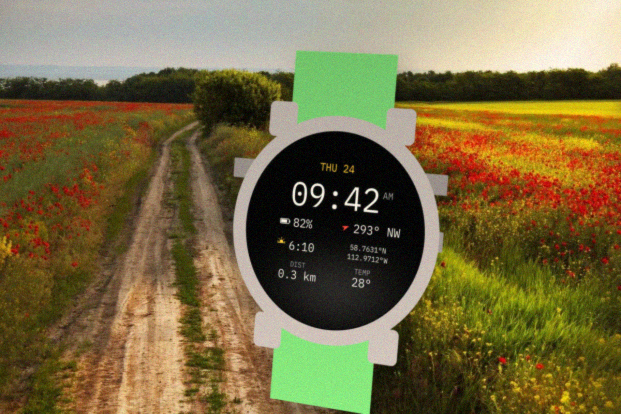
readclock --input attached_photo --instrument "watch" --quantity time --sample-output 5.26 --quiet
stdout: 9.42
